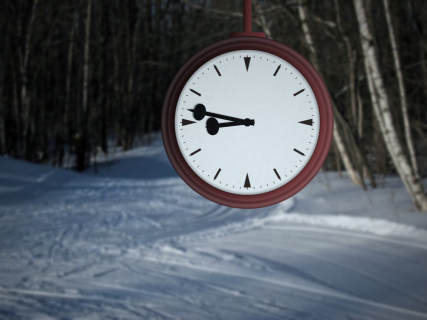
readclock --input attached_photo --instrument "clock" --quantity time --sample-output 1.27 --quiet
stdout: 8.47
